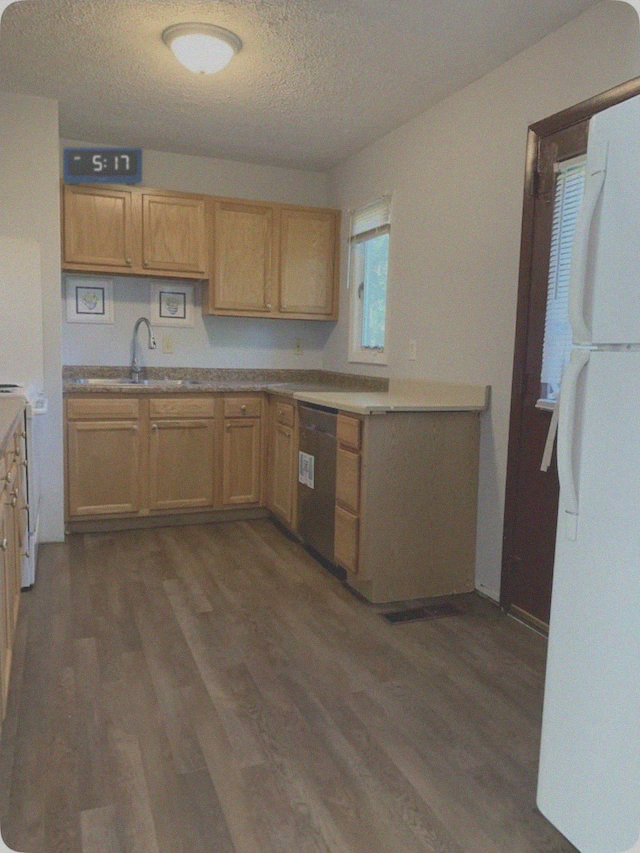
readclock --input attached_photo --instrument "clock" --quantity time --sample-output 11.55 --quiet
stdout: 5.17
